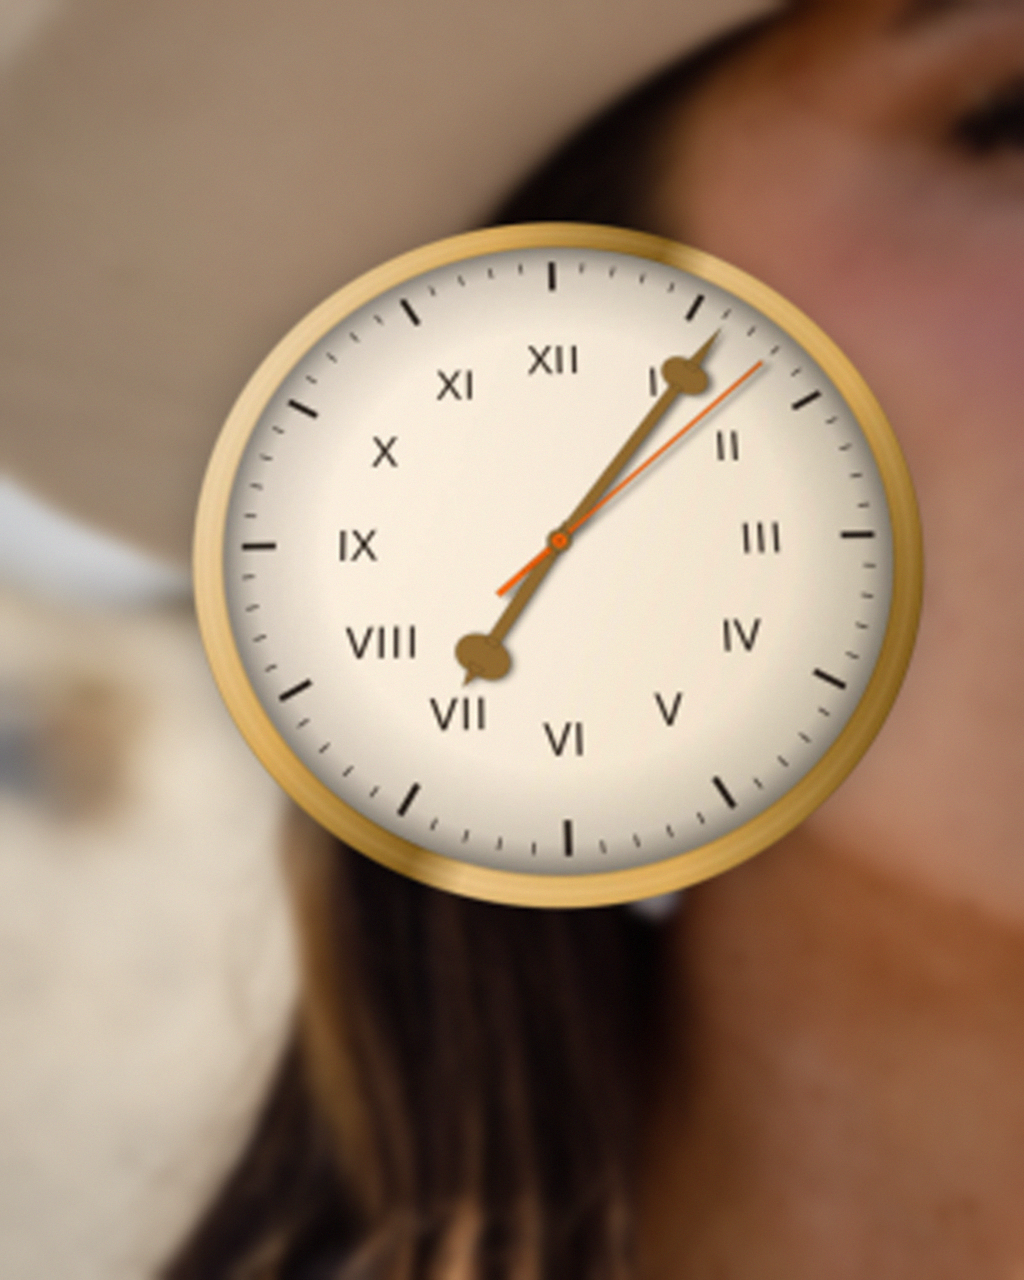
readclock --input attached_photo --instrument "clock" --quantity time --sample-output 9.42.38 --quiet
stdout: 7.06.08
